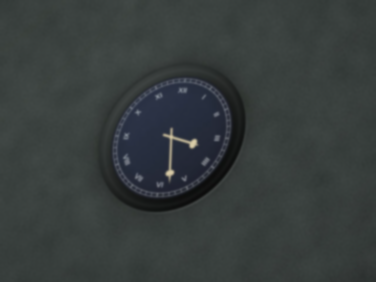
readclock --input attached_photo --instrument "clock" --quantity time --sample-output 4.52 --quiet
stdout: 3.28
